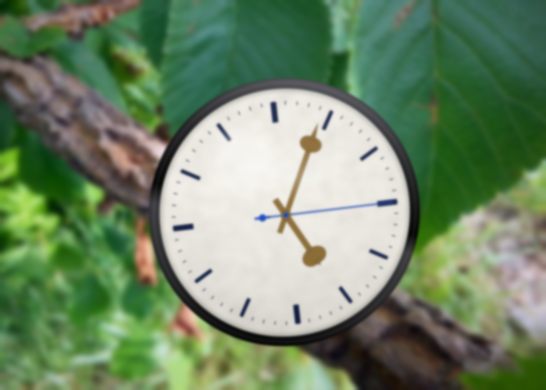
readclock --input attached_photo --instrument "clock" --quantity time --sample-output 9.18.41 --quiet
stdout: 5.04.15
